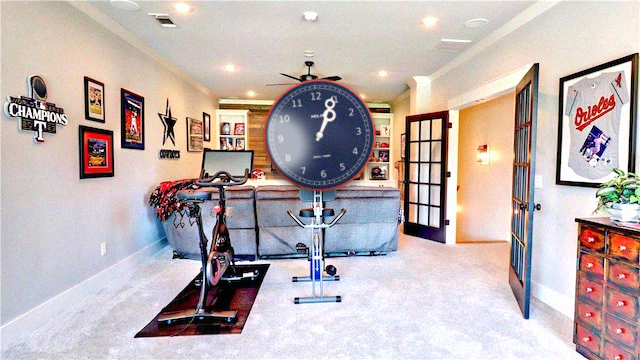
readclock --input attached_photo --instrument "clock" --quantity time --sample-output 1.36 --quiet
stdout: 1.04
